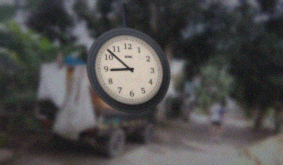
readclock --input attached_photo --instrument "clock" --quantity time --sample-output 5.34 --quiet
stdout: 8.52
